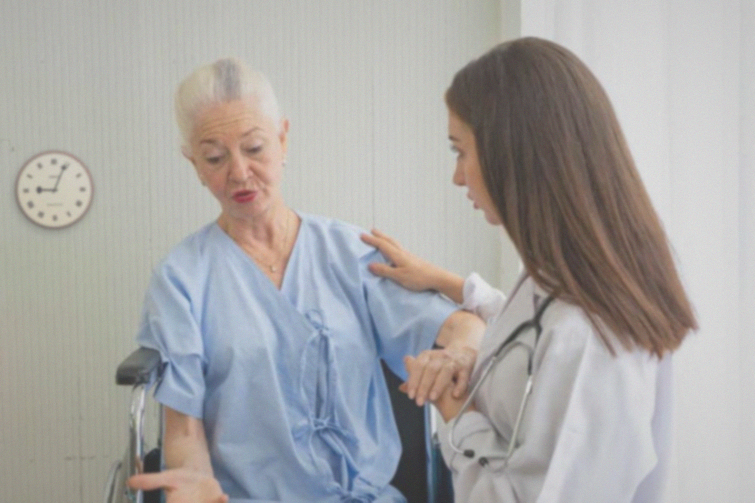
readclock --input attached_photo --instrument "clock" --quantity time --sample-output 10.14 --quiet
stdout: 9.04
